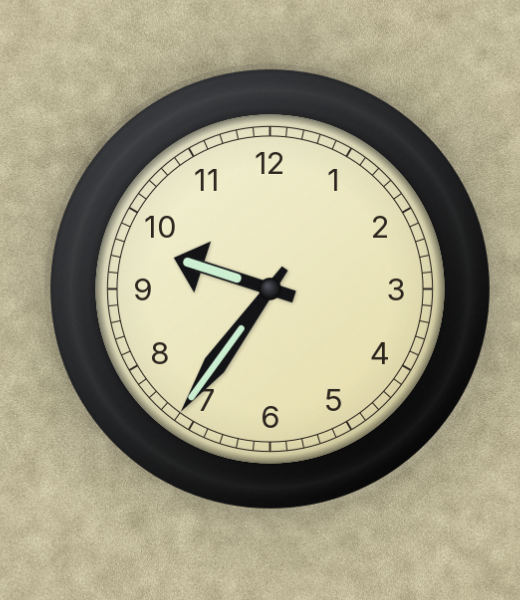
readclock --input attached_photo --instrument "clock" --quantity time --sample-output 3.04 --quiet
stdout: 9.36
